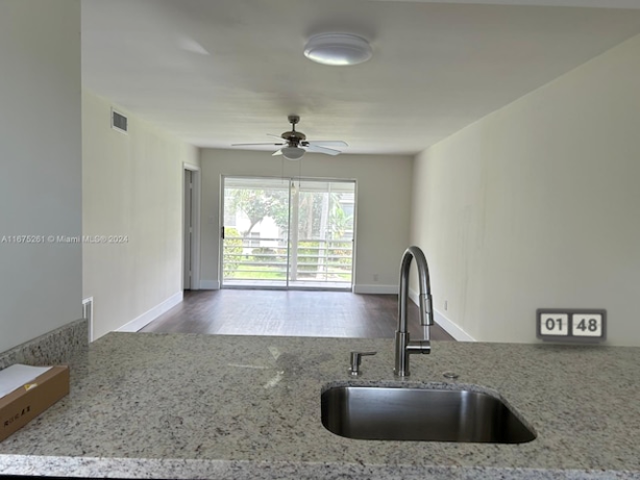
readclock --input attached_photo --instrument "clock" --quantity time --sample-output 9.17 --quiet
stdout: 1.48
